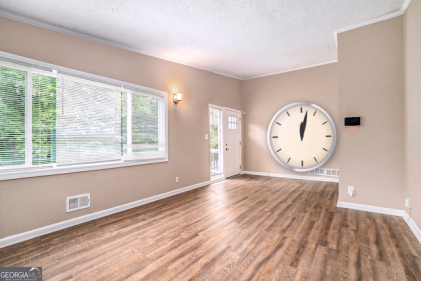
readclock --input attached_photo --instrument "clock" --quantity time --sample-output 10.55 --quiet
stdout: 12.02
